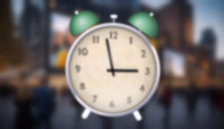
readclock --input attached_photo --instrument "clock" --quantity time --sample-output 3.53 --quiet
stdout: 2.58
